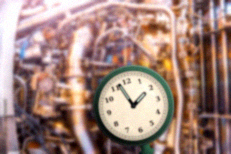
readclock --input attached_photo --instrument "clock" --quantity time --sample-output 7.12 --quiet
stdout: 1.57
